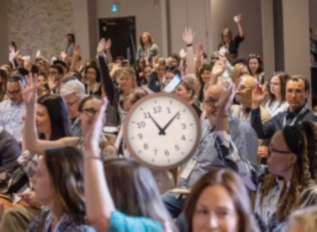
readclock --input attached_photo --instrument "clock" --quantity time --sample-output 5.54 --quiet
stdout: 11.09
